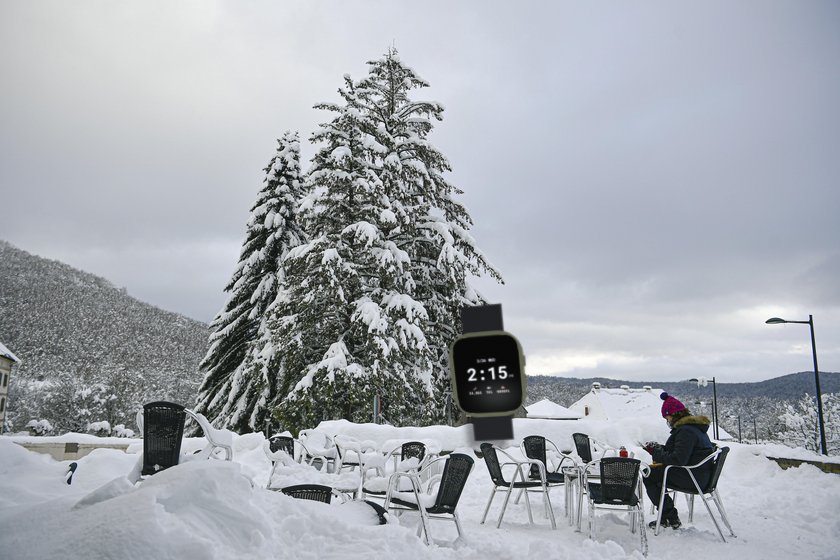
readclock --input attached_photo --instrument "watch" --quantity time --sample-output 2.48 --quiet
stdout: 2.15
